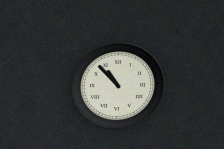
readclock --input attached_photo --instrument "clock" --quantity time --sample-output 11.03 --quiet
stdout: 10.53
